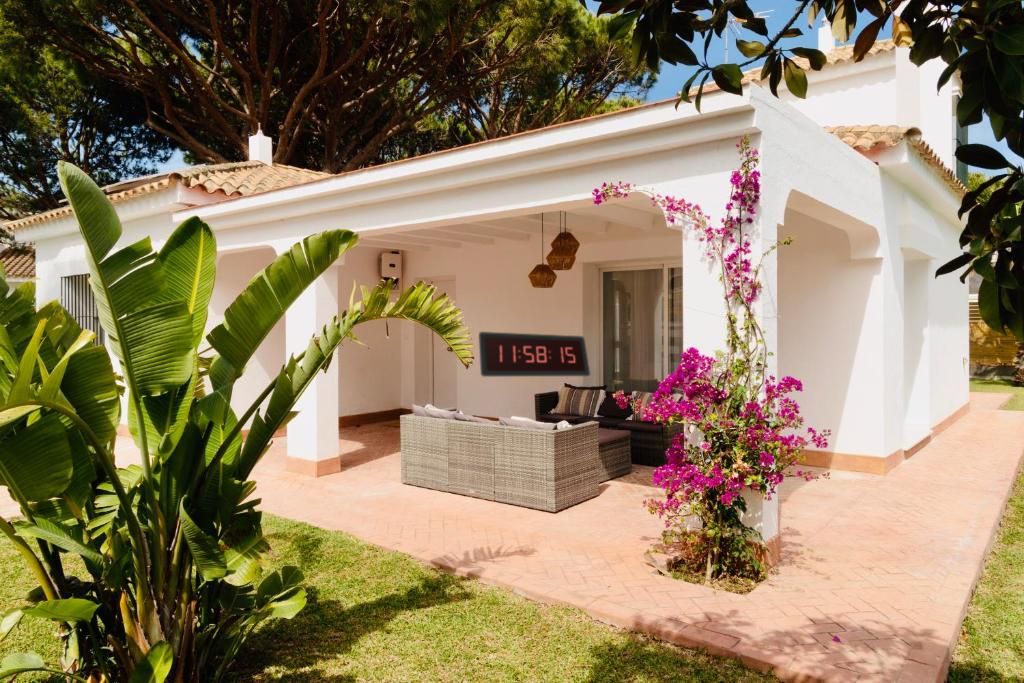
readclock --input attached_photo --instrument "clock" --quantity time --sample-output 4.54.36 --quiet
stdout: 11.58.15
